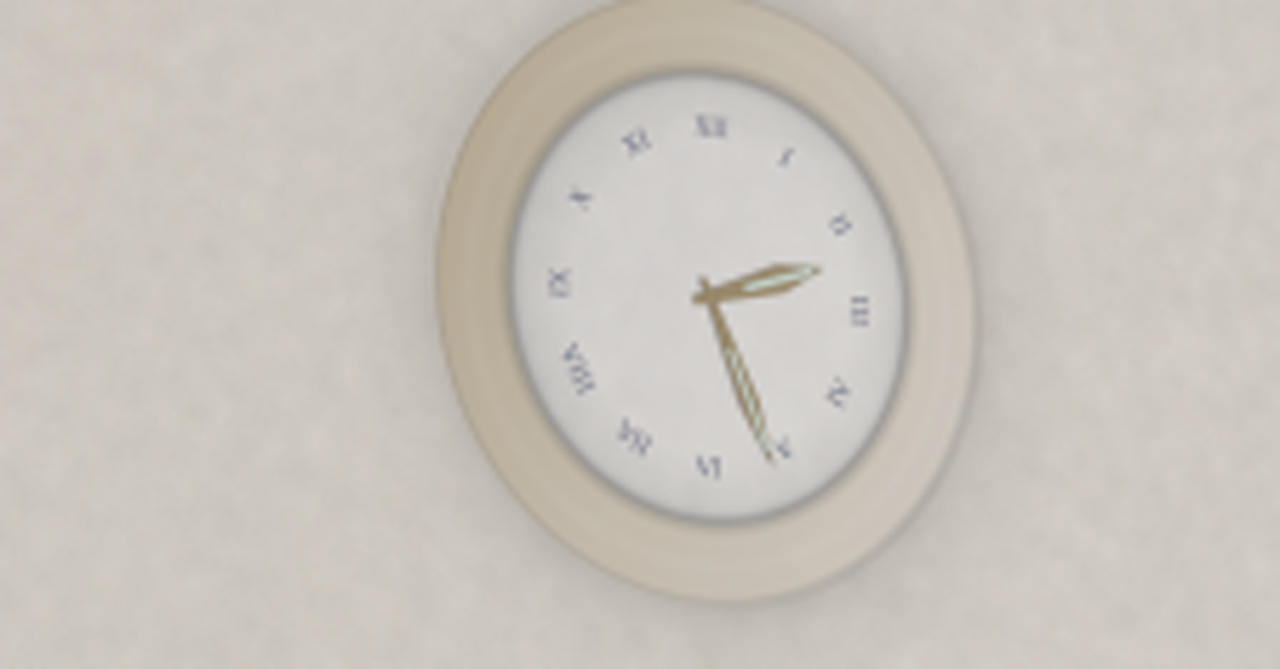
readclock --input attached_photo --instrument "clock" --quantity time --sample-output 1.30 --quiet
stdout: 2.26
